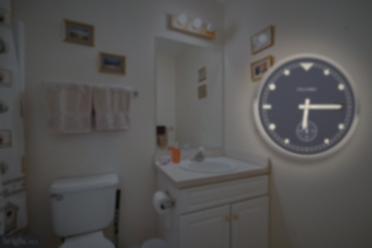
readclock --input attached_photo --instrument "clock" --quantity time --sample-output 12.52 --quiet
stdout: 6.15
